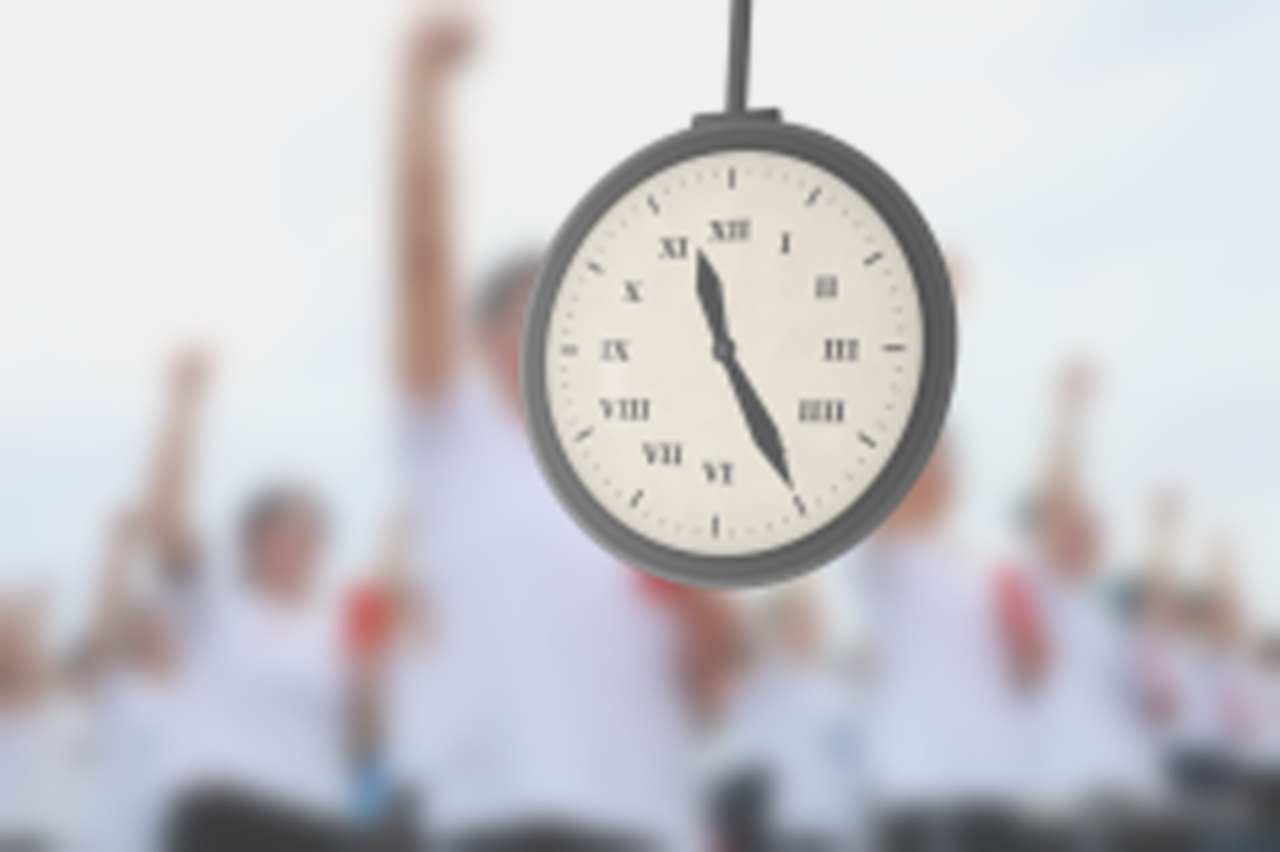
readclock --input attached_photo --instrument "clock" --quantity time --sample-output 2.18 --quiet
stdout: 11.25
